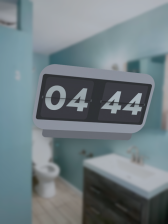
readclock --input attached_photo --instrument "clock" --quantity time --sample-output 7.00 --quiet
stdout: 4.44
